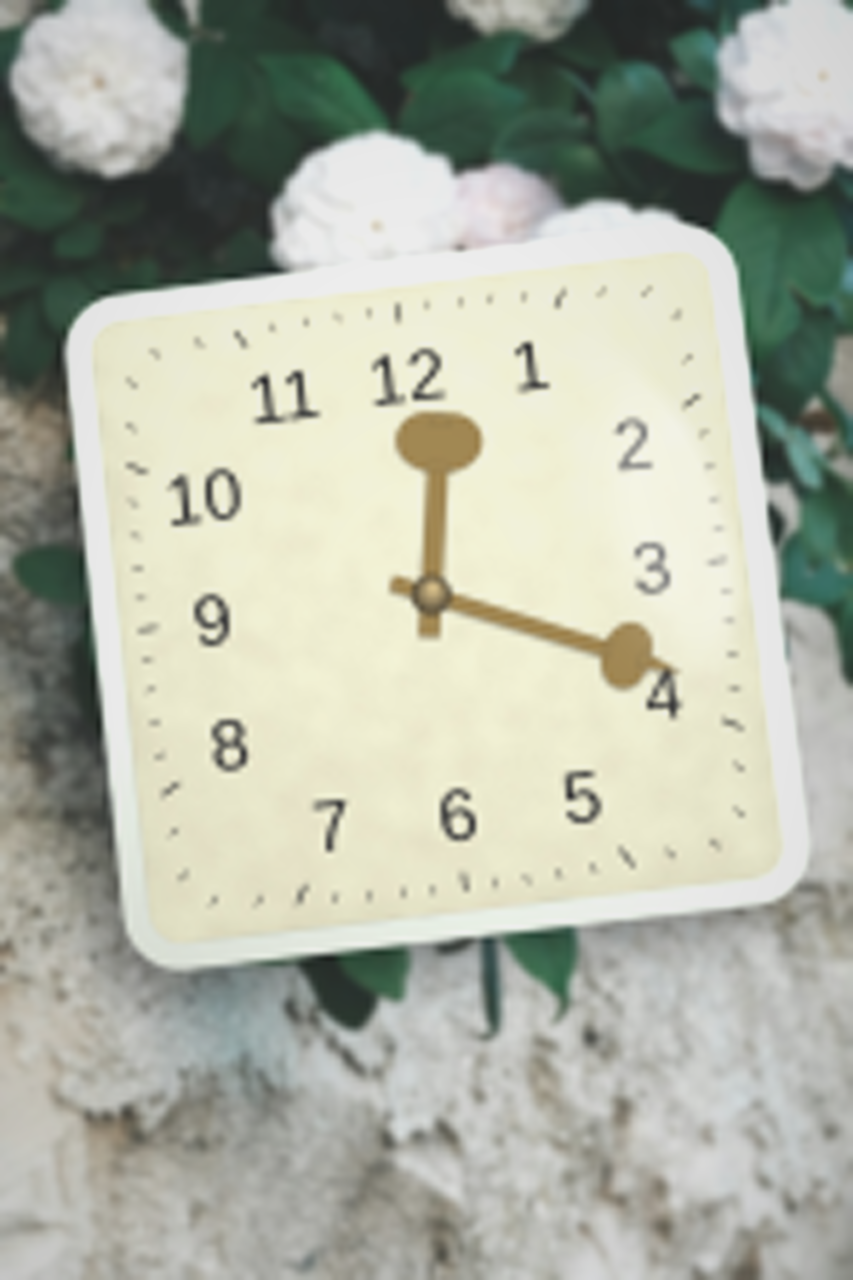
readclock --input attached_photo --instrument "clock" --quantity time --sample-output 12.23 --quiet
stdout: 12.19
